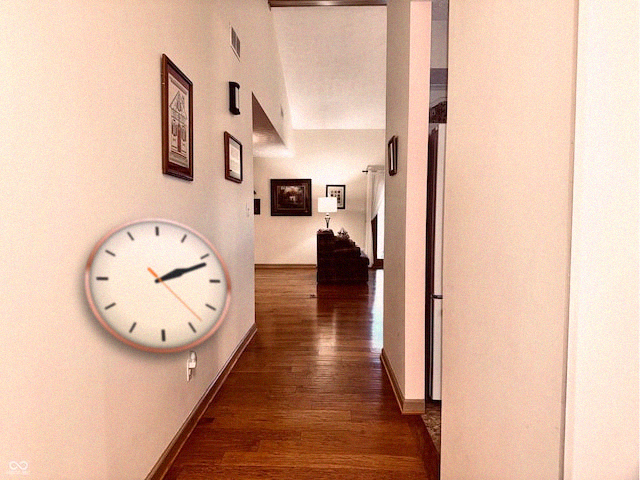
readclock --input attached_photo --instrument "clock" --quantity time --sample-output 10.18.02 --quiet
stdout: 2.11.23
